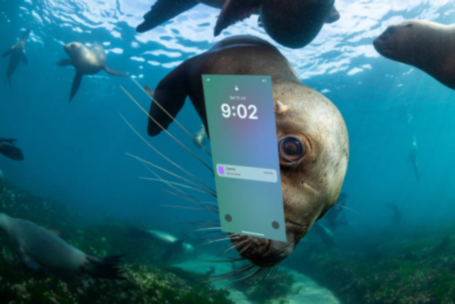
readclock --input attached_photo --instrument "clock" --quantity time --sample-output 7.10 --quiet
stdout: 9.02
